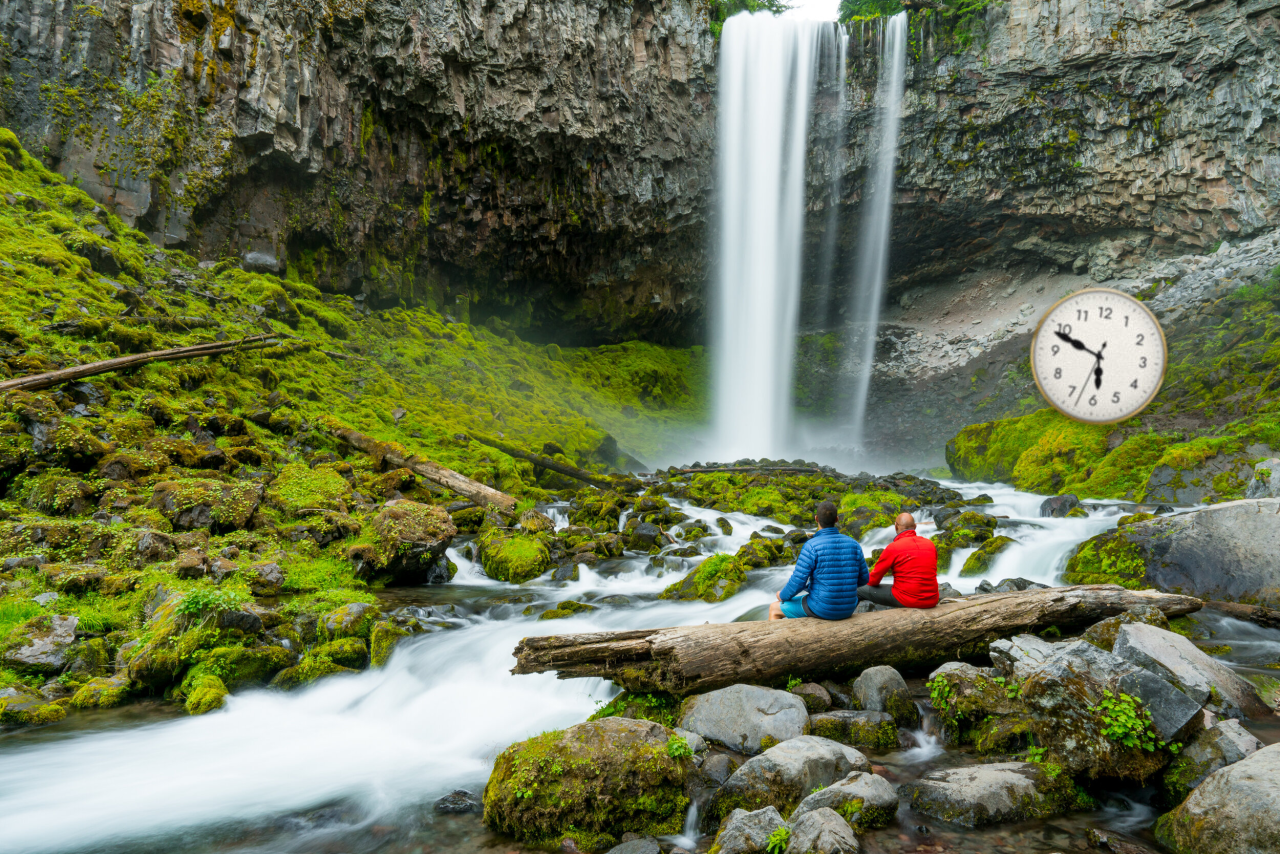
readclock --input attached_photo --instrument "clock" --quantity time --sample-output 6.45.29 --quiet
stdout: 5.48.33
